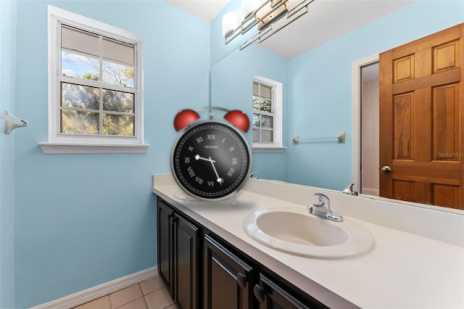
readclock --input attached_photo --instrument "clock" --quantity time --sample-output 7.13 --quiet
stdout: 9.26
